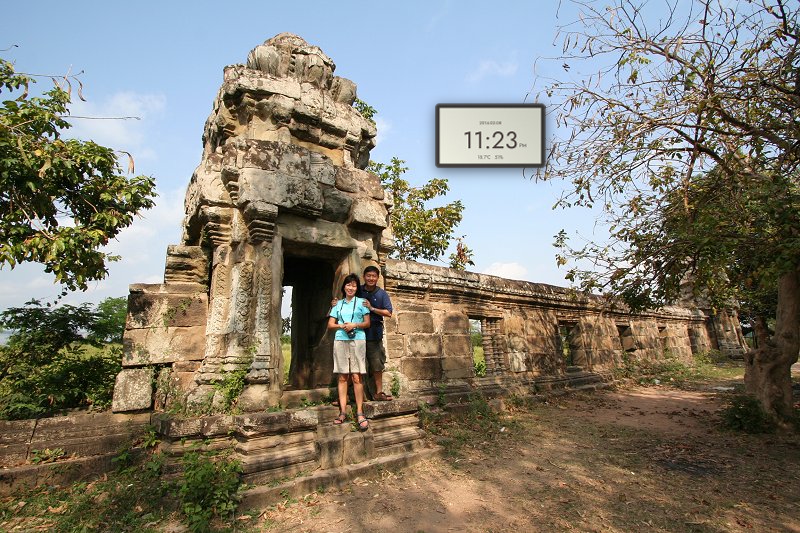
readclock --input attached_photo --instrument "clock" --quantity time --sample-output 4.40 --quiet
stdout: 11.23
